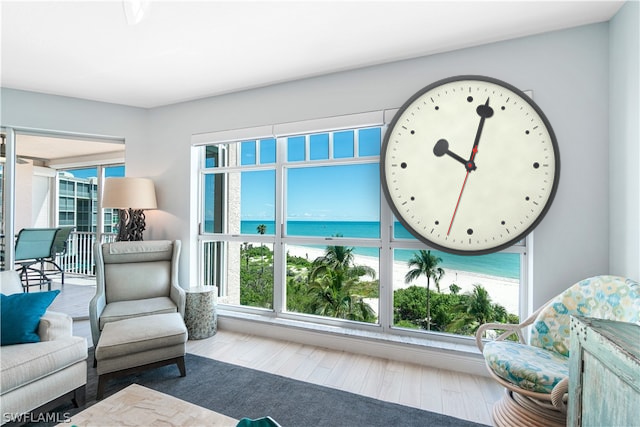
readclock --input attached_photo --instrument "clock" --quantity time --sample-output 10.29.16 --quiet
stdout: 10.02.33
